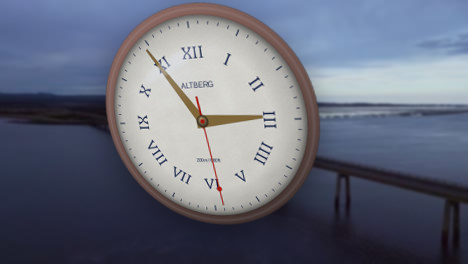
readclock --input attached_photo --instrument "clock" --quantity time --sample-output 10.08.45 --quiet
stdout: 2.54.29
